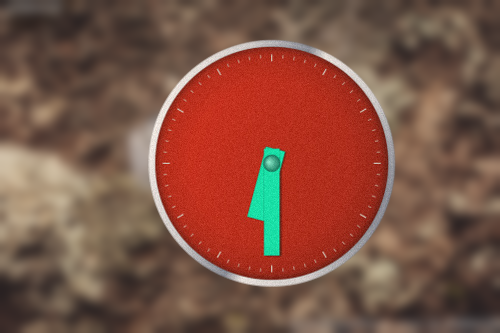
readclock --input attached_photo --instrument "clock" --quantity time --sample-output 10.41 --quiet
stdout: 6.30
